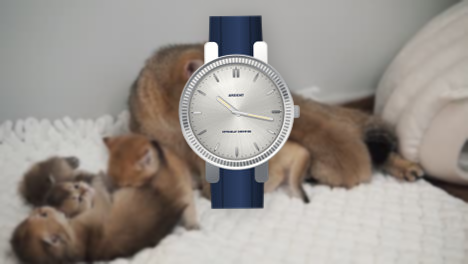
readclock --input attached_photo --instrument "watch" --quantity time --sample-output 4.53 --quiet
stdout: 10.17
